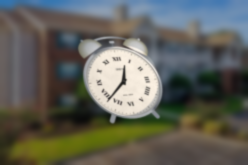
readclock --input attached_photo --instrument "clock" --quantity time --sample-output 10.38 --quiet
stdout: 12.38
